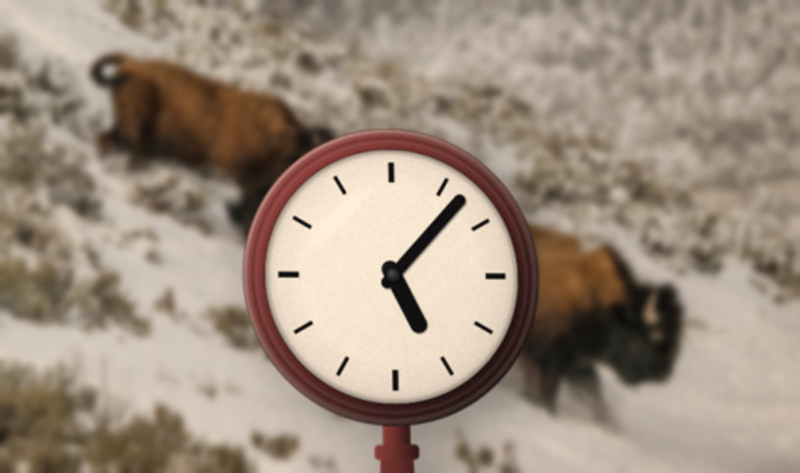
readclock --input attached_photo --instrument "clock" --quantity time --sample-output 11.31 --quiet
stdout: 5.07
